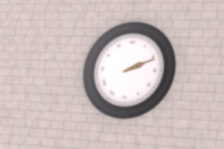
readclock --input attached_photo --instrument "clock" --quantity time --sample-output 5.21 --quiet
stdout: 2.11
